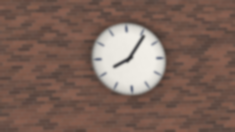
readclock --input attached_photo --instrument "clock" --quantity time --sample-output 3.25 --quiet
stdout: 8.06
